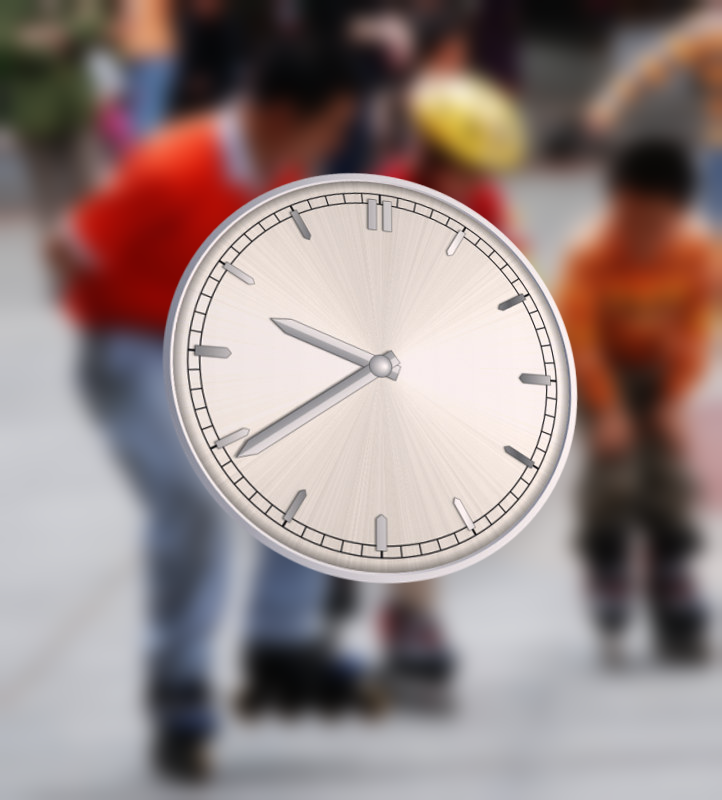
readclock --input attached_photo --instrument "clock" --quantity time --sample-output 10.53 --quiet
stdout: 9.39
